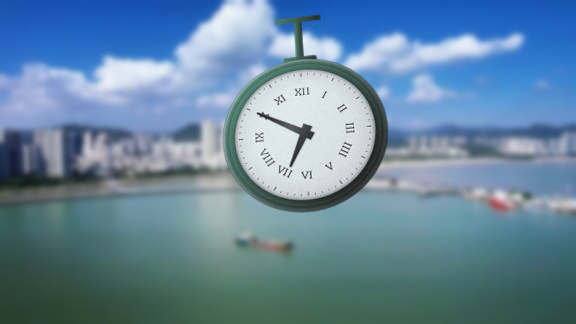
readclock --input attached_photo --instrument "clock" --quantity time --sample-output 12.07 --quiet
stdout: 6.50
